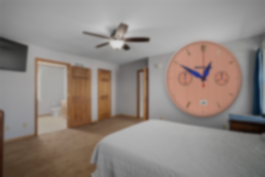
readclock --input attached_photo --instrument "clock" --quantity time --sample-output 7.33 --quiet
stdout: 12.50
